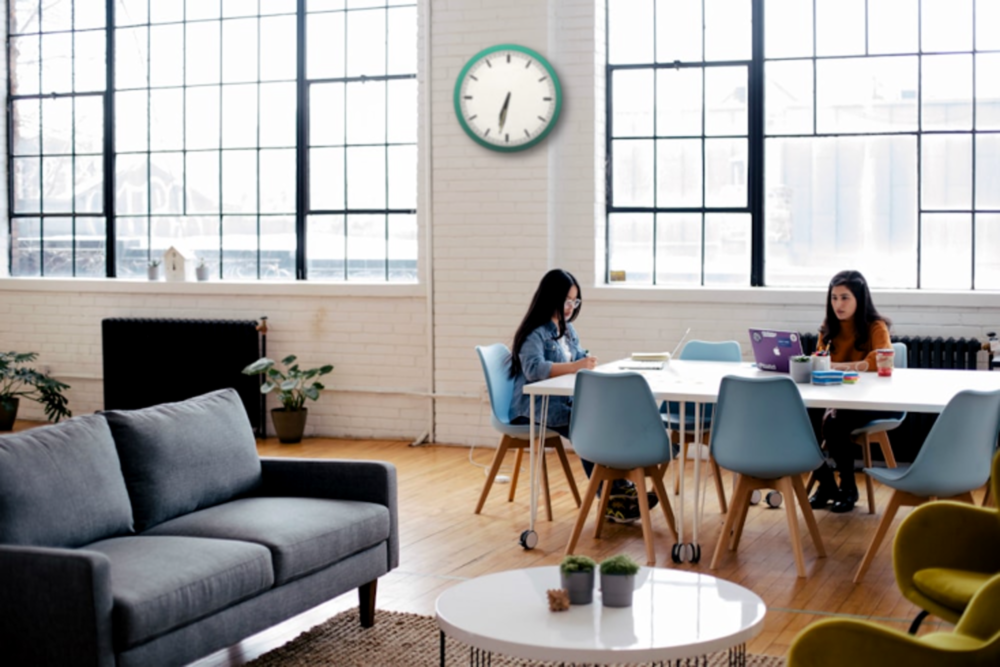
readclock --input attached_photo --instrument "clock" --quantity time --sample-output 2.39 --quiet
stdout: 6.32
